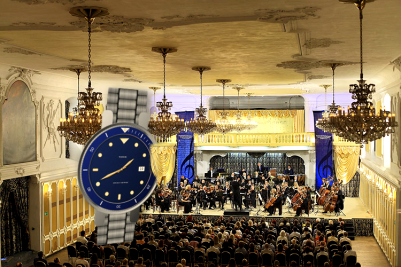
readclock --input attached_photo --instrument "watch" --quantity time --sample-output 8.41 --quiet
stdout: 1.41
